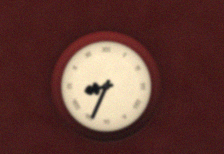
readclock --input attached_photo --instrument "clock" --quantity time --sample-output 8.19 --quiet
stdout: 8.34
